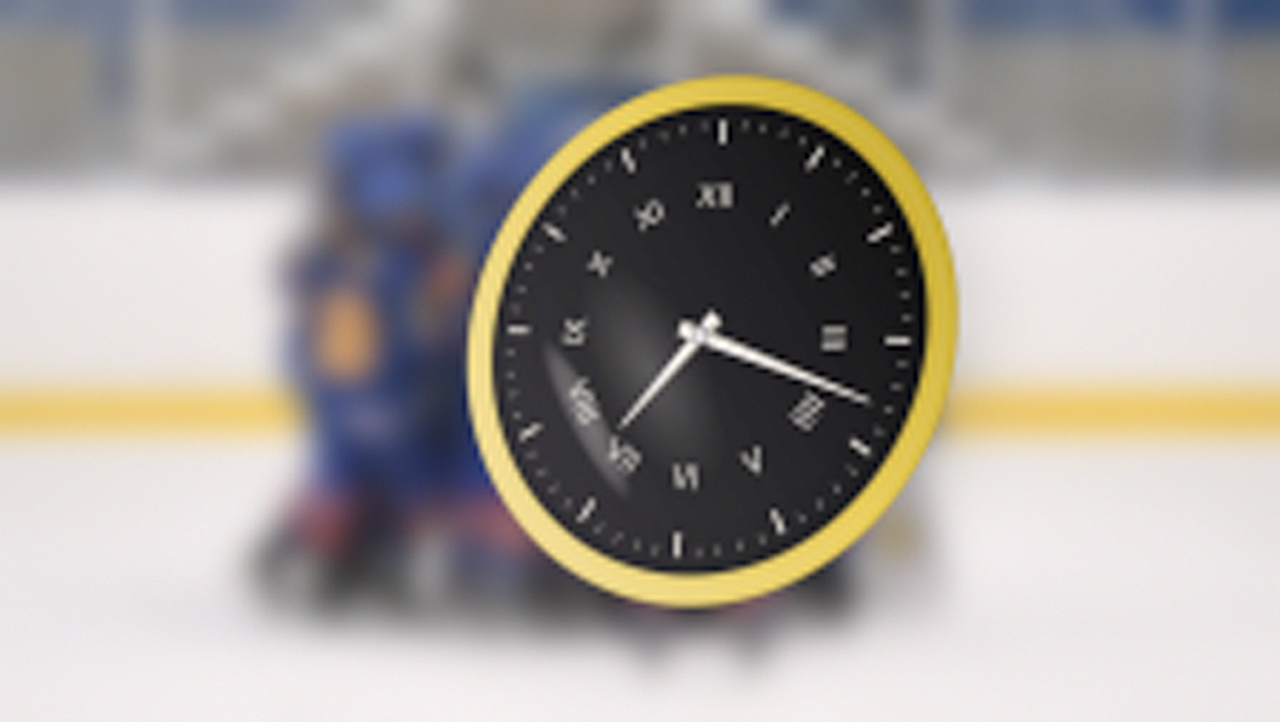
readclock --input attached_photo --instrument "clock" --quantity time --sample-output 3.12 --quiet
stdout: 7.18
